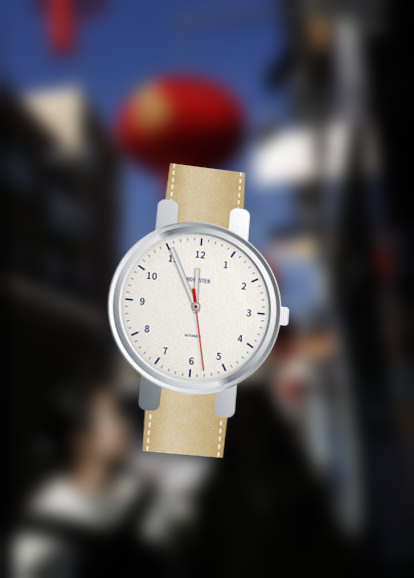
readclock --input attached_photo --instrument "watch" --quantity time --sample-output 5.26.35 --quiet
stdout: 11.55.28
